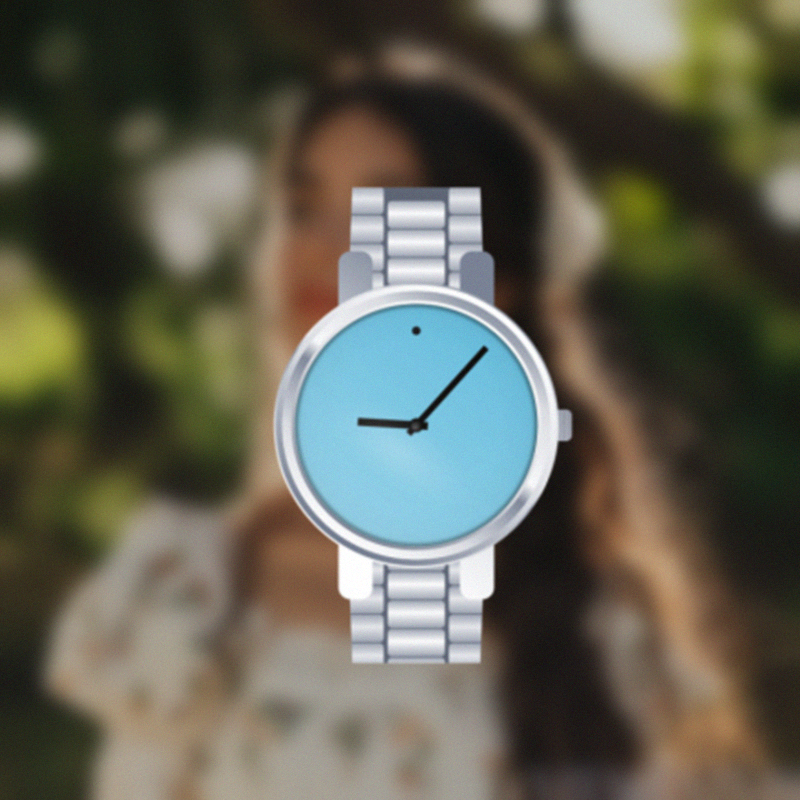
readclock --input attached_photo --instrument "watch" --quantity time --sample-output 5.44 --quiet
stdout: 9.07
